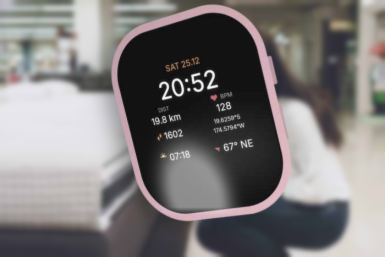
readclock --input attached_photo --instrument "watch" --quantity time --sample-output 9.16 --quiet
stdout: 20.52
